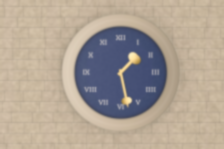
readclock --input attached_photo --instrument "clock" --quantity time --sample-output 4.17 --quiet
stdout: 1.28
